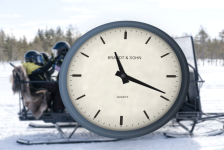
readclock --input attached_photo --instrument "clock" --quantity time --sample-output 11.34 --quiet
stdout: 11.19
